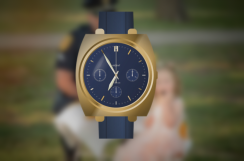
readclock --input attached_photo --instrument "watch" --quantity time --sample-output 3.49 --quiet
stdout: 6.55
